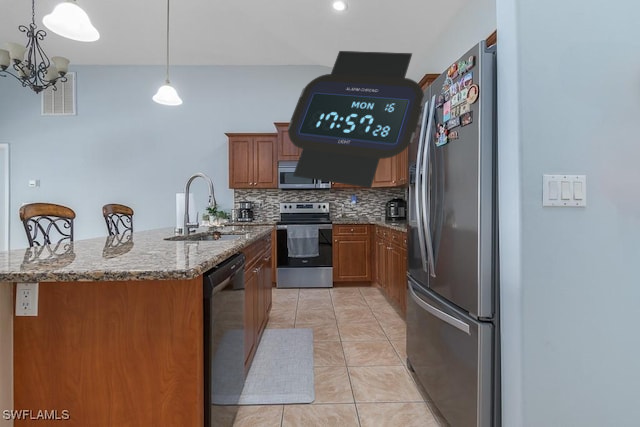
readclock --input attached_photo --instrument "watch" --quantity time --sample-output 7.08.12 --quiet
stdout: 17.57.28
